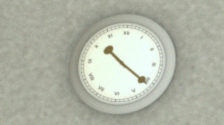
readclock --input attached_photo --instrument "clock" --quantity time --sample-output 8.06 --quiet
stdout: 10.21
